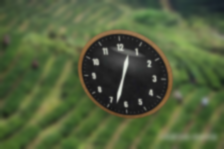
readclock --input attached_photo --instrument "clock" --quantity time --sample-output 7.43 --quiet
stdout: 12.33
